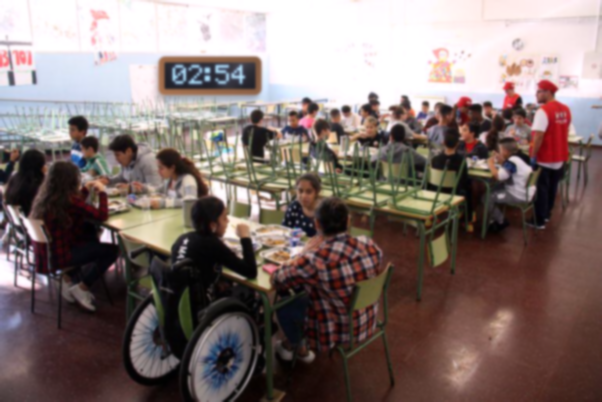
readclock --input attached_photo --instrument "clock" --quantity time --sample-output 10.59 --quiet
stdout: 2.54
